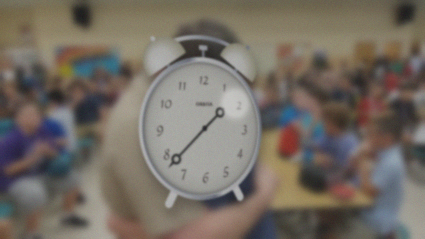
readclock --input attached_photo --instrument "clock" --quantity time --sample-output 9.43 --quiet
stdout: 1.38
